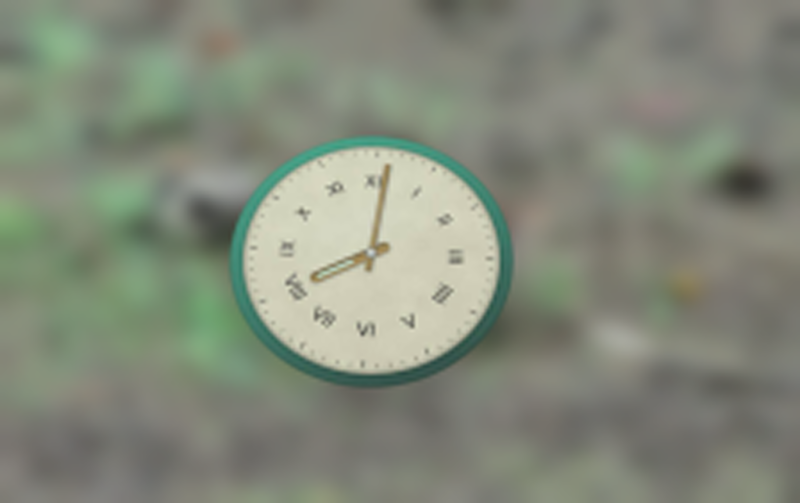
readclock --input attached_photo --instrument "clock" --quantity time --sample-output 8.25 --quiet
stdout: 8.01
